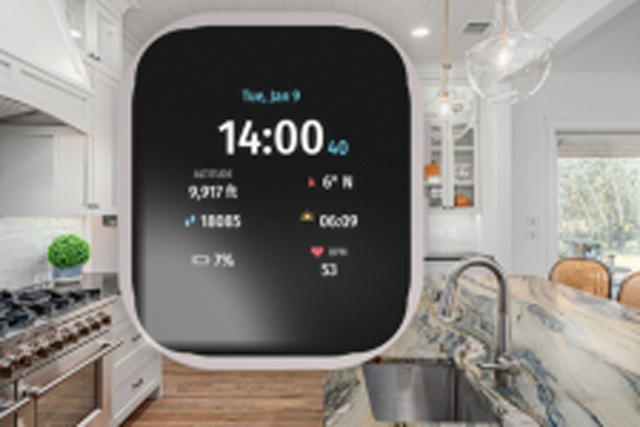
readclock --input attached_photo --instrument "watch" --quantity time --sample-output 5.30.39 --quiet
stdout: 14.00.40
